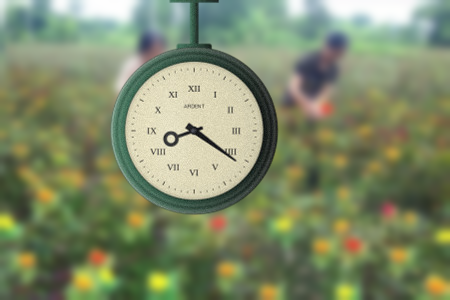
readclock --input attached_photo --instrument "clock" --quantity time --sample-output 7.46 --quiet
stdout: 8.21
